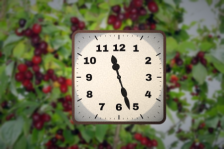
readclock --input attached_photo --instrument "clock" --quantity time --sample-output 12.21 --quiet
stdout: 11.27
